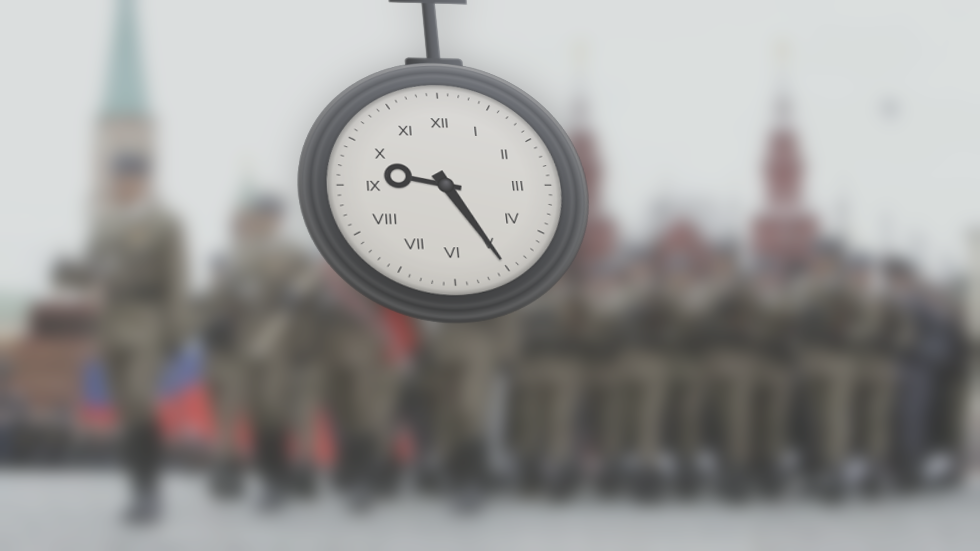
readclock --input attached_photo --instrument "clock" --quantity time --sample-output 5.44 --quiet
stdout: 9.25
